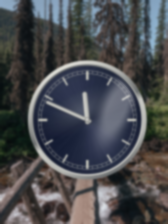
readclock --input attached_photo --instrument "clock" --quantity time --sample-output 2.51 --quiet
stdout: 11.49
